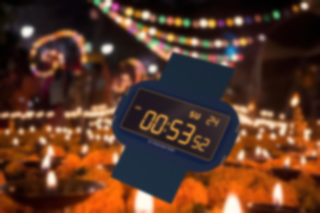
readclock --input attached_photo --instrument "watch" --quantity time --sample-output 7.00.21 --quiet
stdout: 0.53.52
